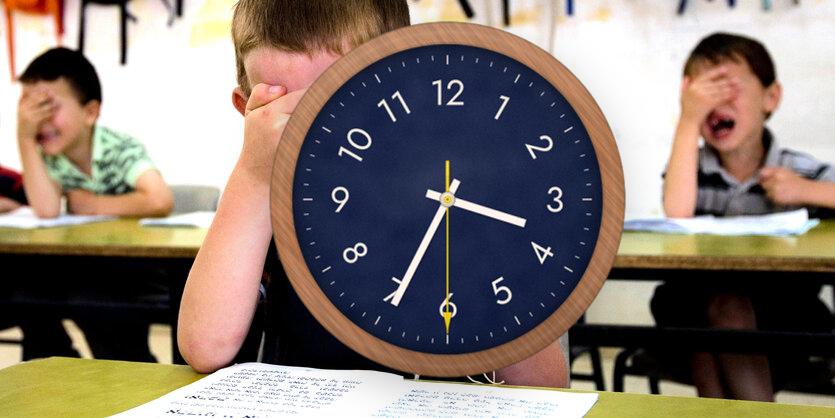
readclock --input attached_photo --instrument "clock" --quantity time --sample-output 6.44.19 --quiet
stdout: 3.34.30
